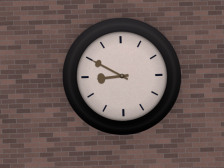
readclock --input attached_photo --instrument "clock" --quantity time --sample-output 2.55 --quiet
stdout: 8.50
